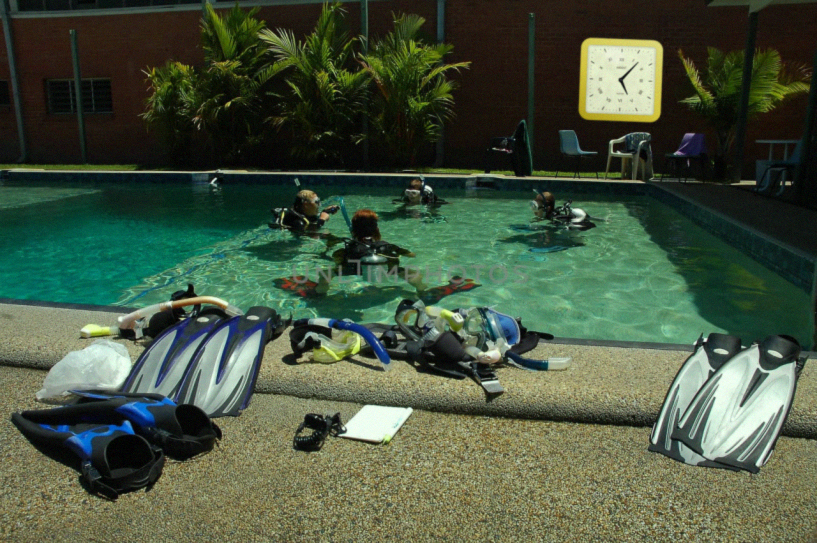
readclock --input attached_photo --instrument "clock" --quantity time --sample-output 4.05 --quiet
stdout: 5.07
